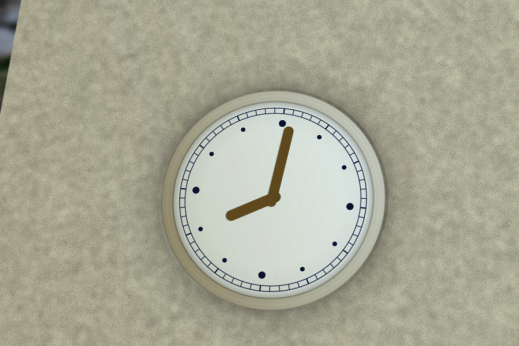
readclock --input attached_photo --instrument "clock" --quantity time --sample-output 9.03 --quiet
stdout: 8.01
